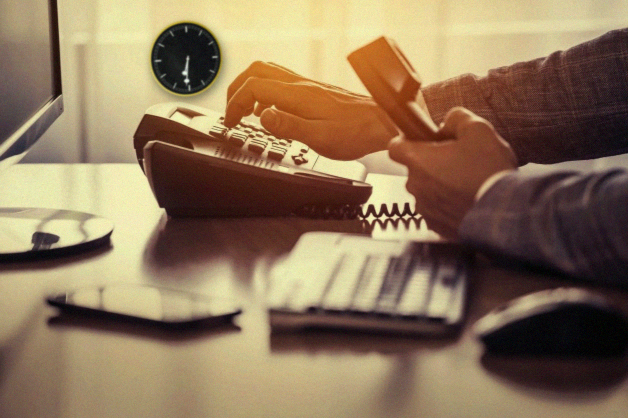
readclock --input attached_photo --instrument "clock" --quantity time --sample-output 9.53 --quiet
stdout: 6.31
